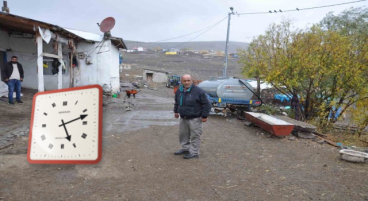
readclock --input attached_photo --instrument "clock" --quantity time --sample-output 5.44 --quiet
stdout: 5.12
